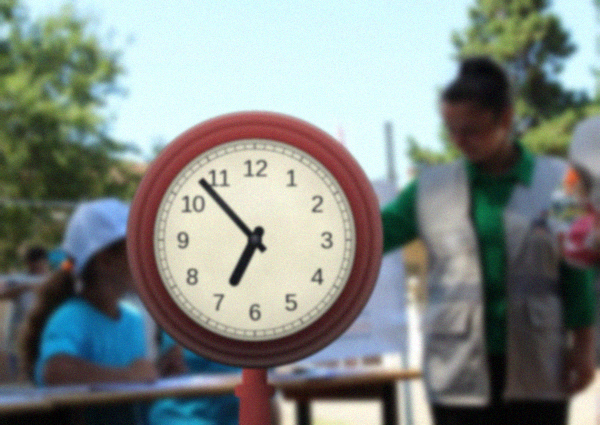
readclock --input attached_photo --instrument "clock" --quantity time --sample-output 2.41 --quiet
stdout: 6.53
